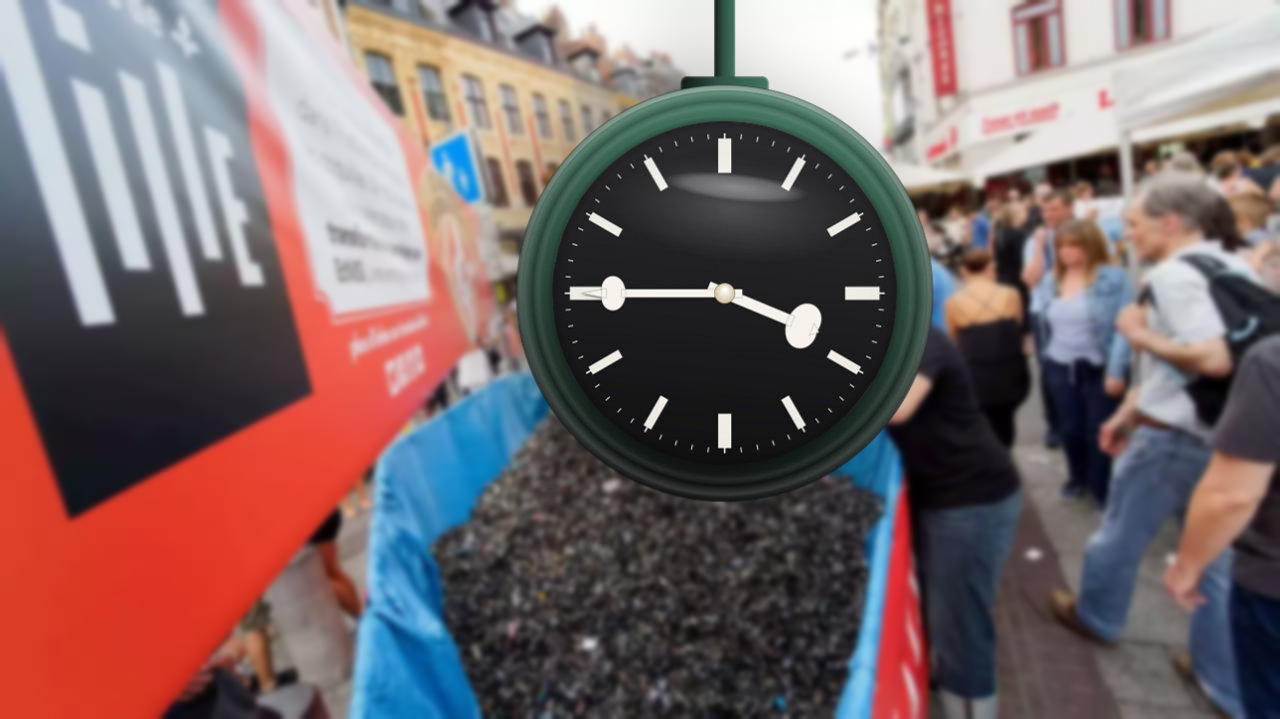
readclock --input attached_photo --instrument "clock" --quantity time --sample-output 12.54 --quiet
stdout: 3.45
